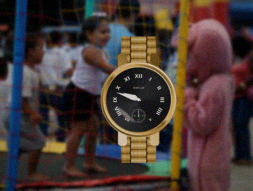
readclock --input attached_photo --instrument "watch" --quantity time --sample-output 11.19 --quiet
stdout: 9.48
